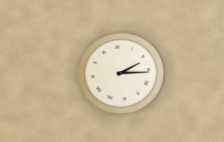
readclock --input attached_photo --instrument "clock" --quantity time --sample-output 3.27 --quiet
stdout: 2.16
